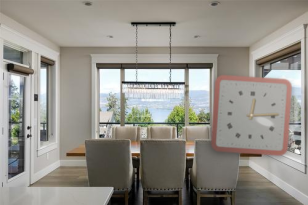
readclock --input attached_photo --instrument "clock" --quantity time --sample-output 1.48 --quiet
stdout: 12.14
